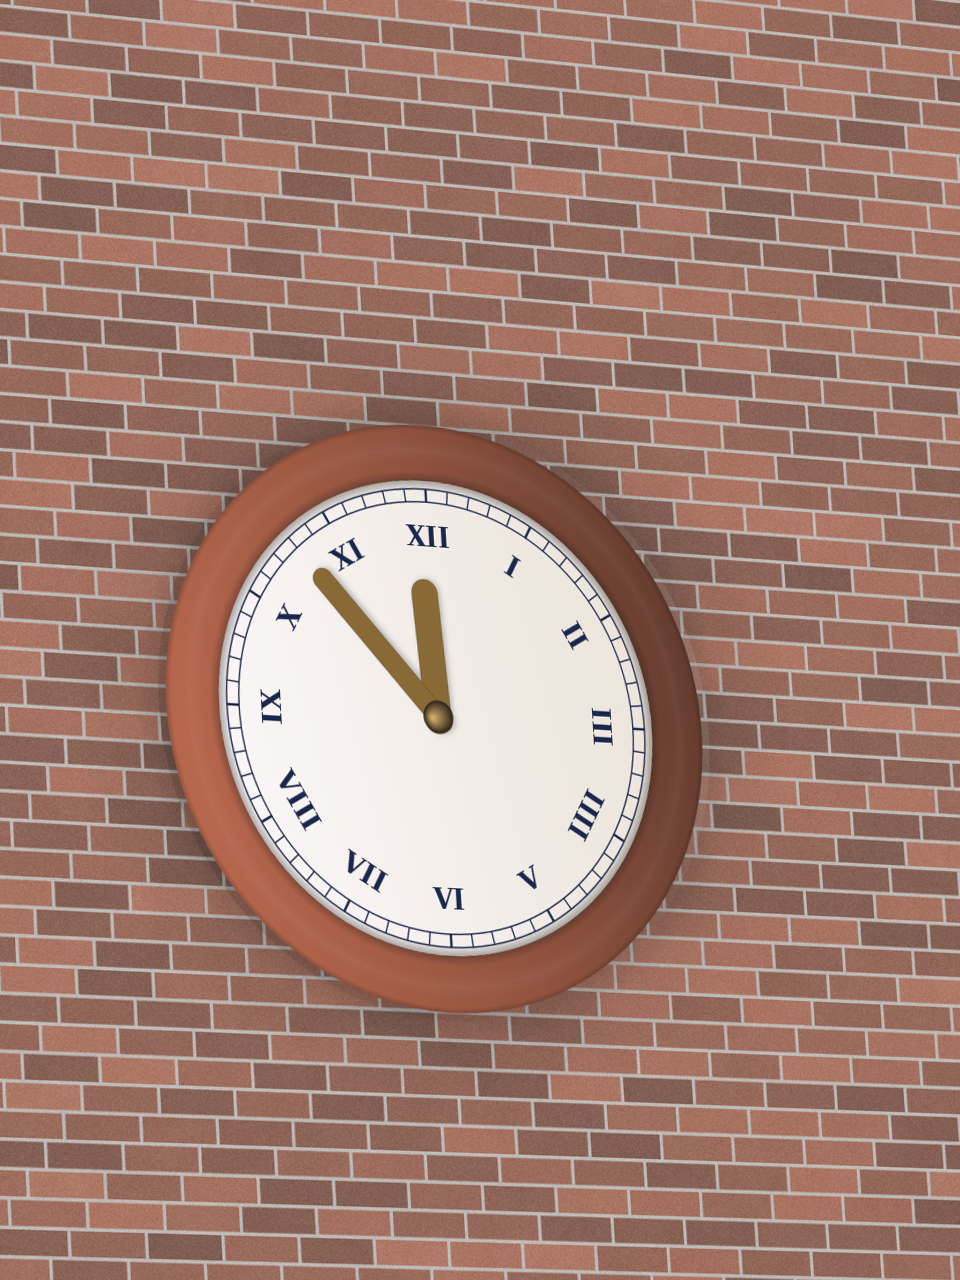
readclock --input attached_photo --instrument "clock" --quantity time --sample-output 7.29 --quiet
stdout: 11.53
